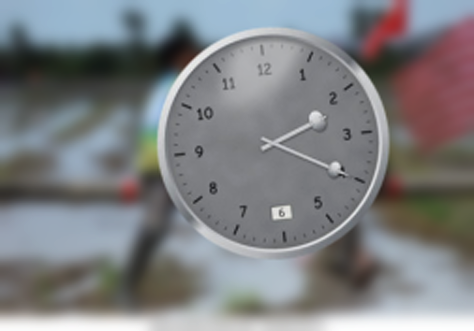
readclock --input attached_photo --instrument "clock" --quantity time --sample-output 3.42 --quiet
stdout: 2.20
